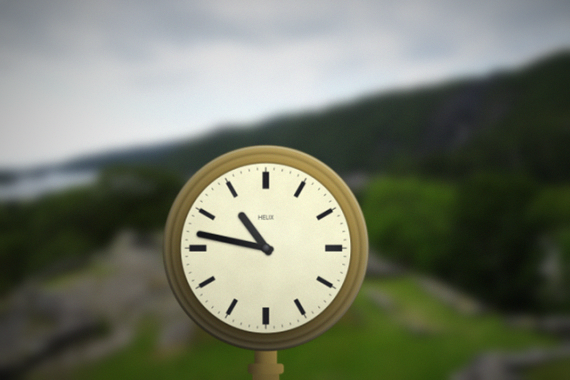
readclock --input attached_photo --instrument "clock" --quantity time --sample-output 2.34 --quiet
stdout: 10.47
